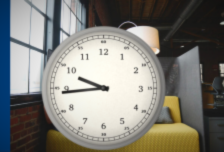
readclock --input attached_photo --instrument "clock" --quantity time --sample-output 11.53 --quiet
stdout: 9.44
